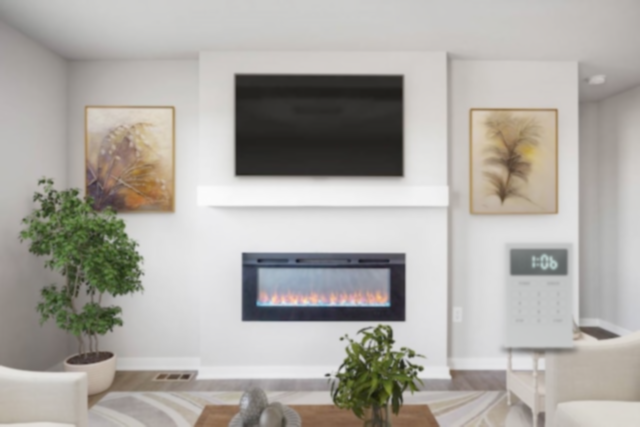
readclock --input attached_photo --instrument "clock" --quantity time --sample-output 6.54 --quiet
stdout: 1.06
